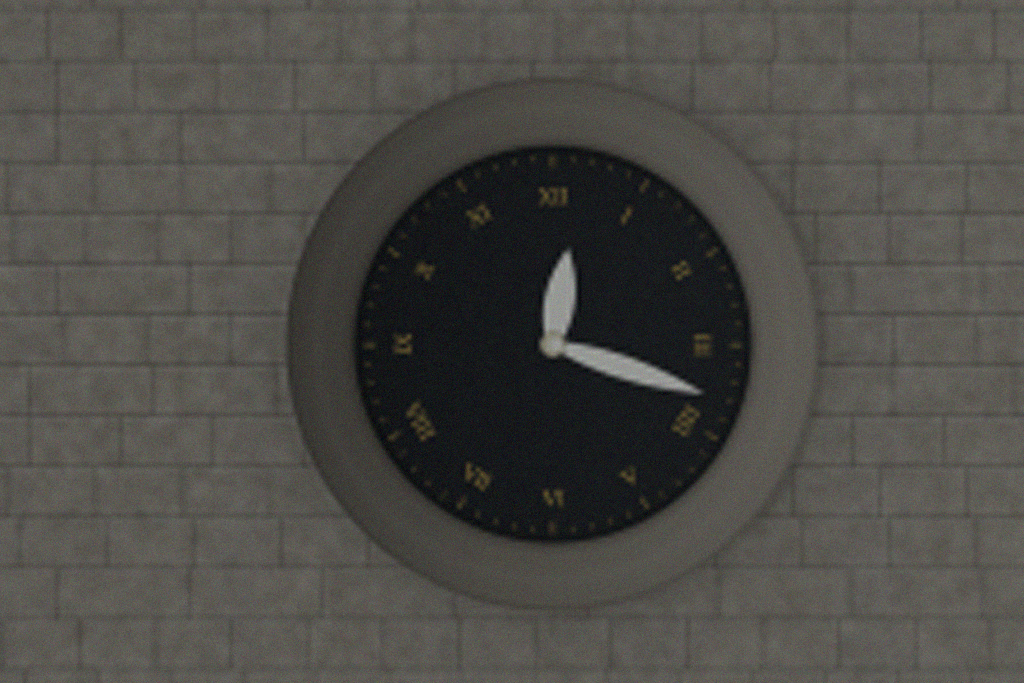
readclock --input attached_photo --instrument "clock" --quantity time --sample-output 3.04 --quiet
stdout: 12.18
